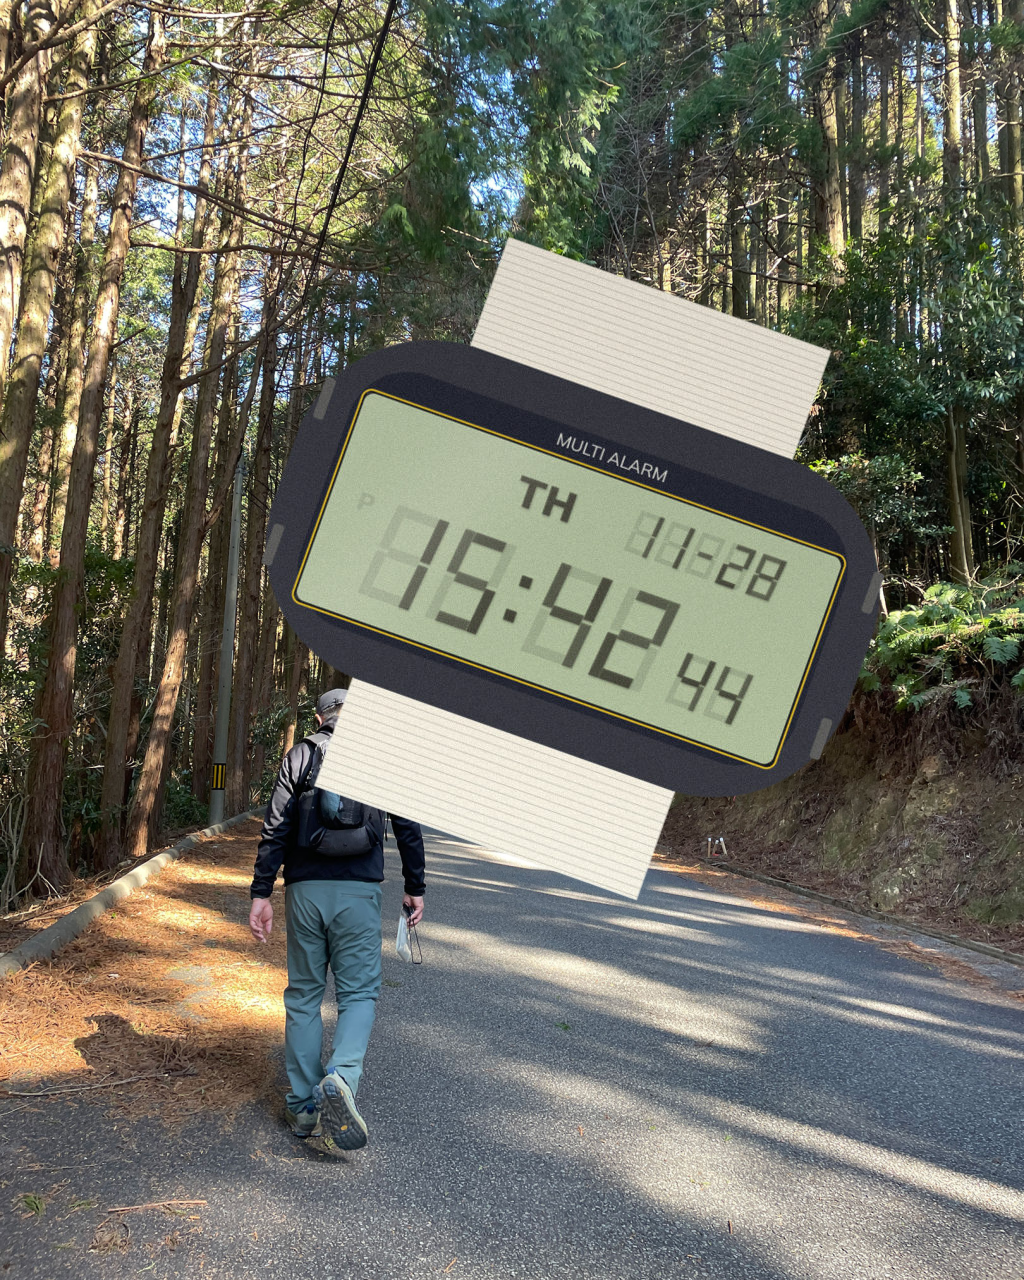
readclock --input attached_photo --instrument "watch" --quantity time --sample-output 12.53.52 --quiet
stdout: 15.42.44
